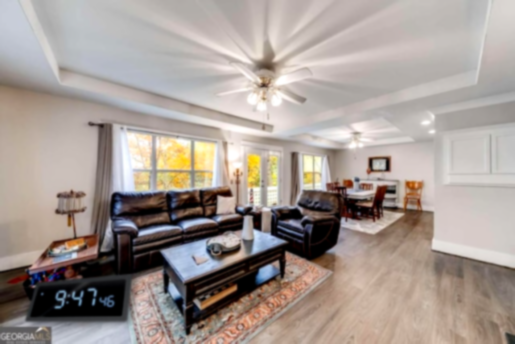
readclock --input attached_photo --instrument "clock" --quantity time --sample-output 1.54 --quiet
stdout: 9.47
